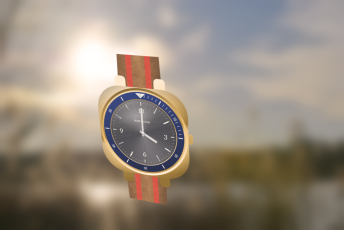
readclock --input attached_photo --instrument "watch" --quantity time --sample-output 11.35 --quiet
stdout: 4.00
